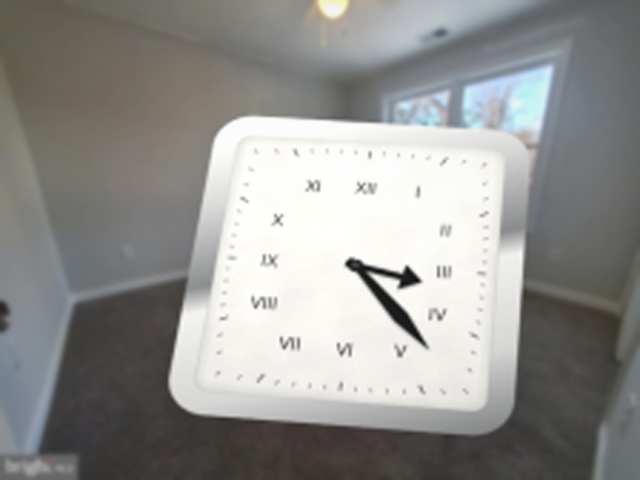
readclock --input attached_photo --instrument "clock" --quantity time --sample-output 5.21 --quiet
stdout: 3.23
